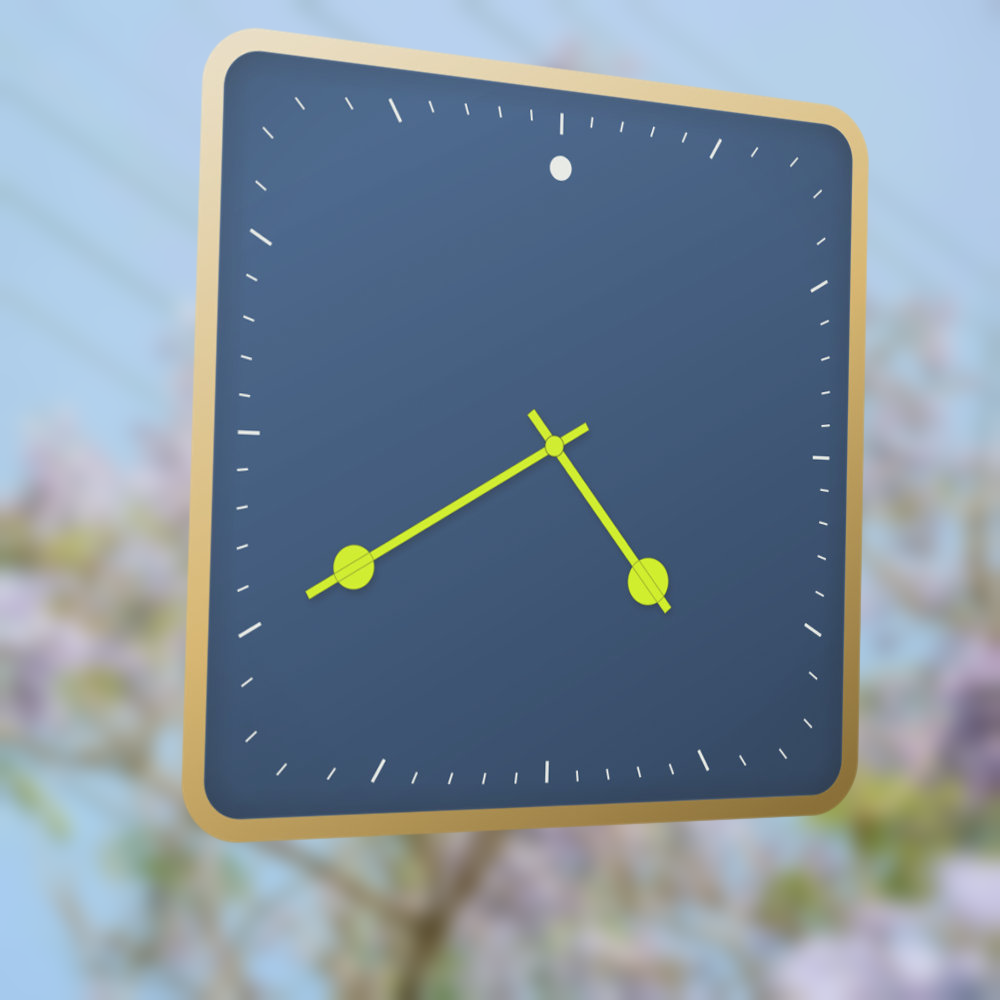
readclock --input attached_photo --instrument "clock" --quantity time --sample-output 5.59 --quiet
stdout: 4.40
